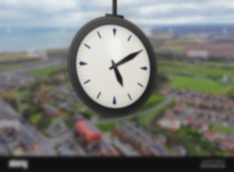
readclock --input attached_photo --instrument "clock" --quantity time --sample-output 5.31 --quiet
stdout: 5.10
